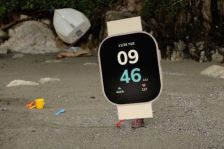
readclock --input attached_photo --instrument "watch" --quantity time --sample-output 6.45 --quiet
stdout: 9.46
